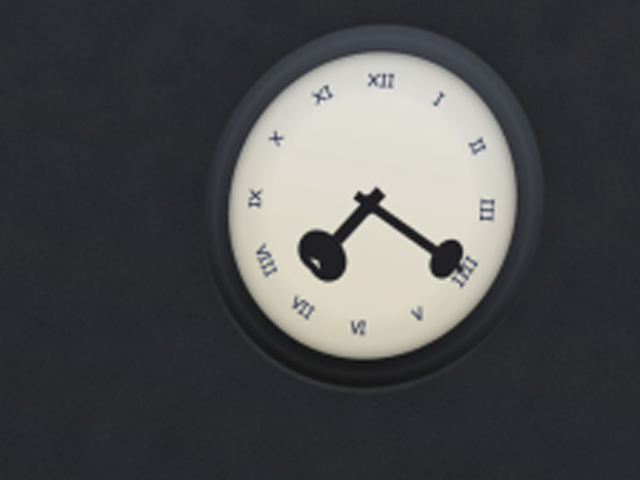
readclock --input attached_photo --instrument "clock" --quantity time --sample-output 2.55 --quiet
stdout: 7.20
